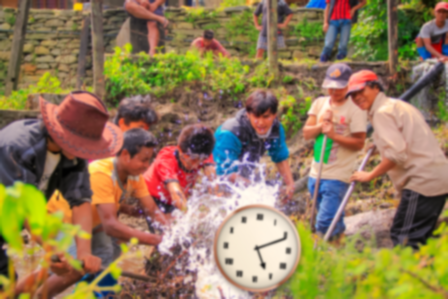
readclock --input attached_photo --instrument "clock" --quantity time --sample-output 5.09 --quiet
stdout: 5.11
